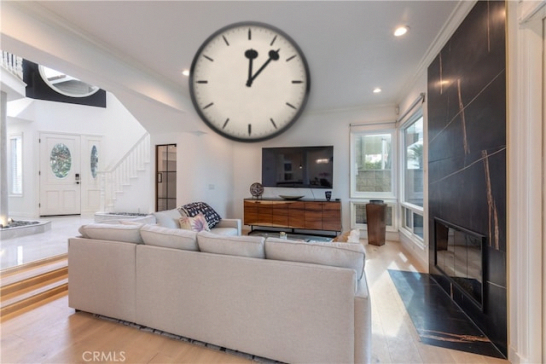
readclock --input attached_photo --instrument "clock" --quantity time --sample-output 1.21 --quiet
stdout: 12.07
